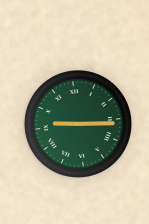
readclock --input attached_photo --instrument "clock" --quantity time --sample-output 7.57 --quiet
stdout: 9.16
